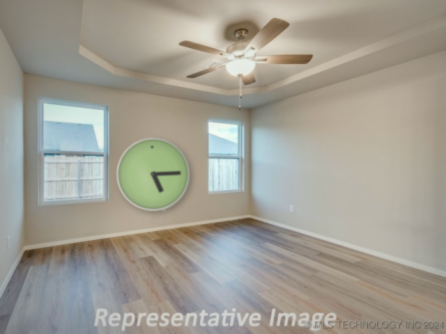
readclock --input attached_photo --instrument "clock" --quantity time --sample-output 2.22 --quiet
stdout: 5.15
